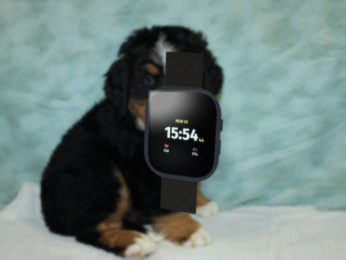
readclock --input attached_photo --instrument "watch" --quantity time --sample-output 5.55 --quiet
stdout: 15.54
